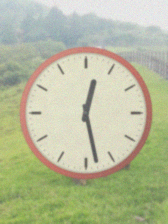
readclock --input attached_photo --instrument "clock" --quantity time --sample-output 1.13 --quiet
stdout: 12.28
